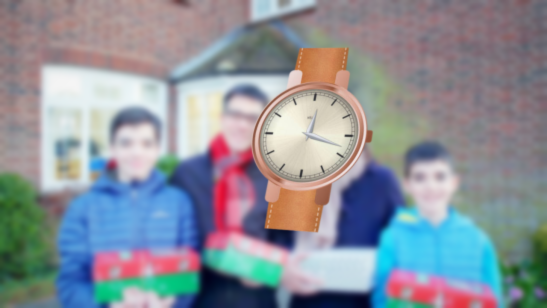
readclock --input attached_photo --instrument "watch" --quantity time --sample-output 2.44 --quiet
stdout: 12.18
